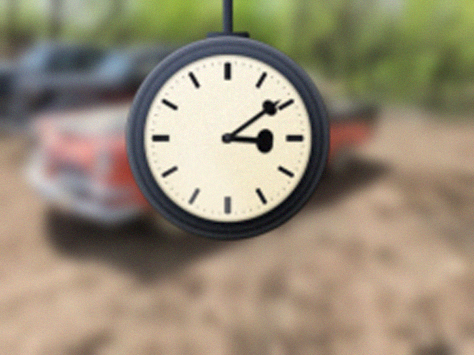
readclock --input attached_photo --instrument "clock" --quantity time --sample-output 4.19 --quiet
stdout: 3.09
